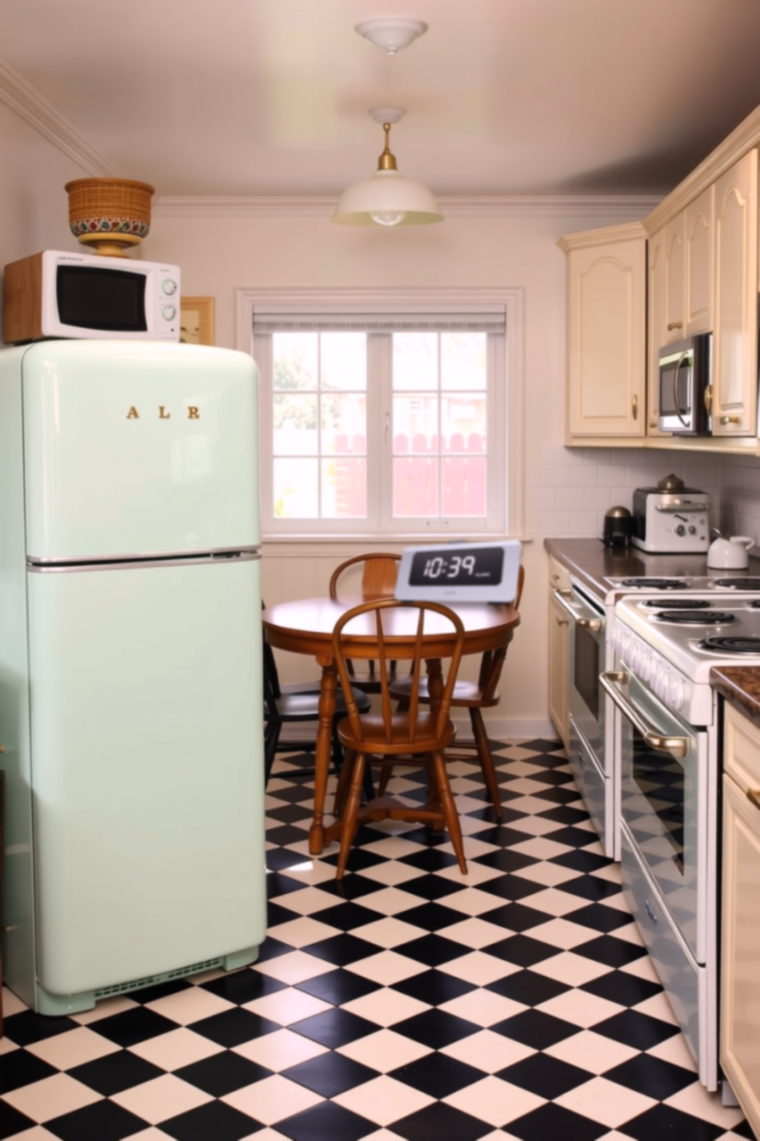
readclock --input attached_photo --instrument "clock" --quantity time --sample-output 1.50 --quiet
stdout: 10.39
